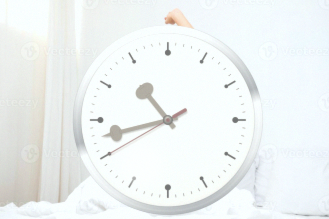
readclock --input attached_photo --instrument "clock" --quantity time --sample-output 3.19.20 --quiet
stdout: 10.42.40
